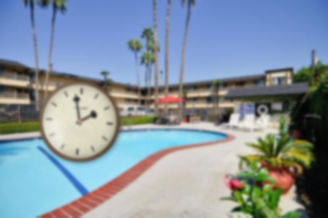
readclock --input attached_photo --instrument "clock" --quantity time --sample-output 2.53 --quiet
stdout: 1.58
